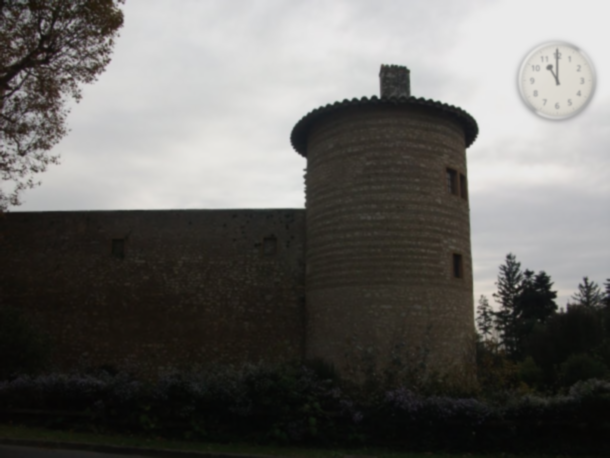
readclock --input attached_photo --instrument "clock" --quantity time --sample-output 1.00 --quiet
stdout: 11.00
